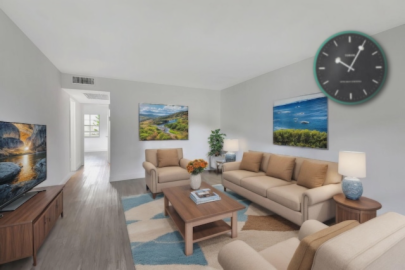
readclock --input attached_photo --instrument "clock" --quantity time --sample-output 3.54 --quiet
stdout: 10.05
